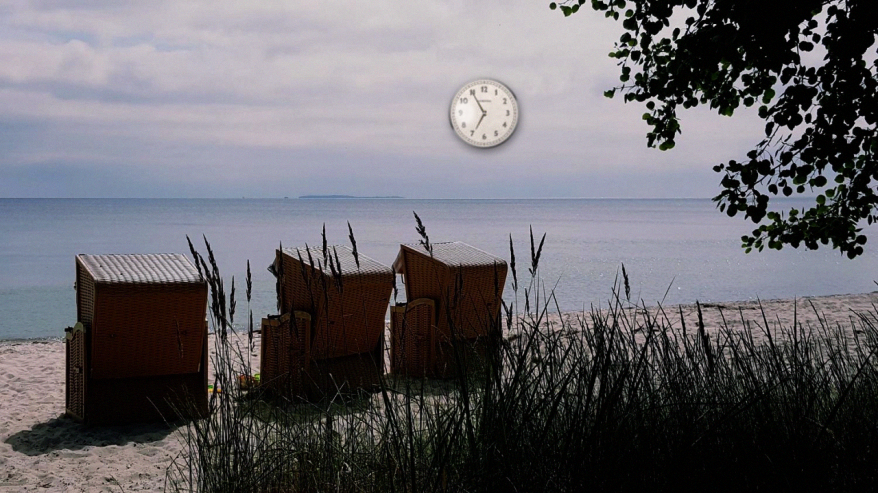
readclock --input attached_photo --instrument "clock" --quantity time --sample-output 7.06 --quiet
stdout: 6.55
